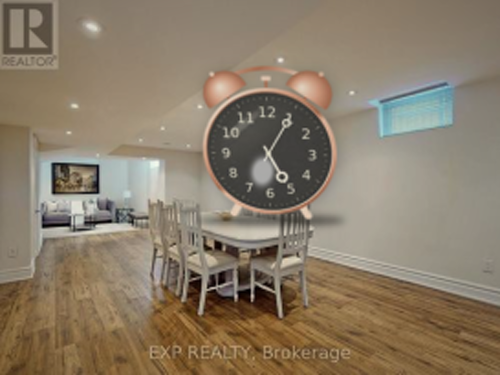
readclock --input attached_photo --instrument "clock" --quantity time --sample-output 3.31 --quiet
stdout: 5.05
